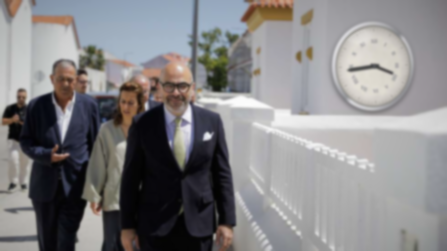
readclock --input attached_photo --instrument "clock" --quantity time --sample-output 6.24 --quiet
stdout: 3.44
